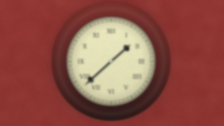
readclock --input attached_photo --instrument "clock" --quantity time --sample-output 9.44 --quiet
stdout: 1.38
